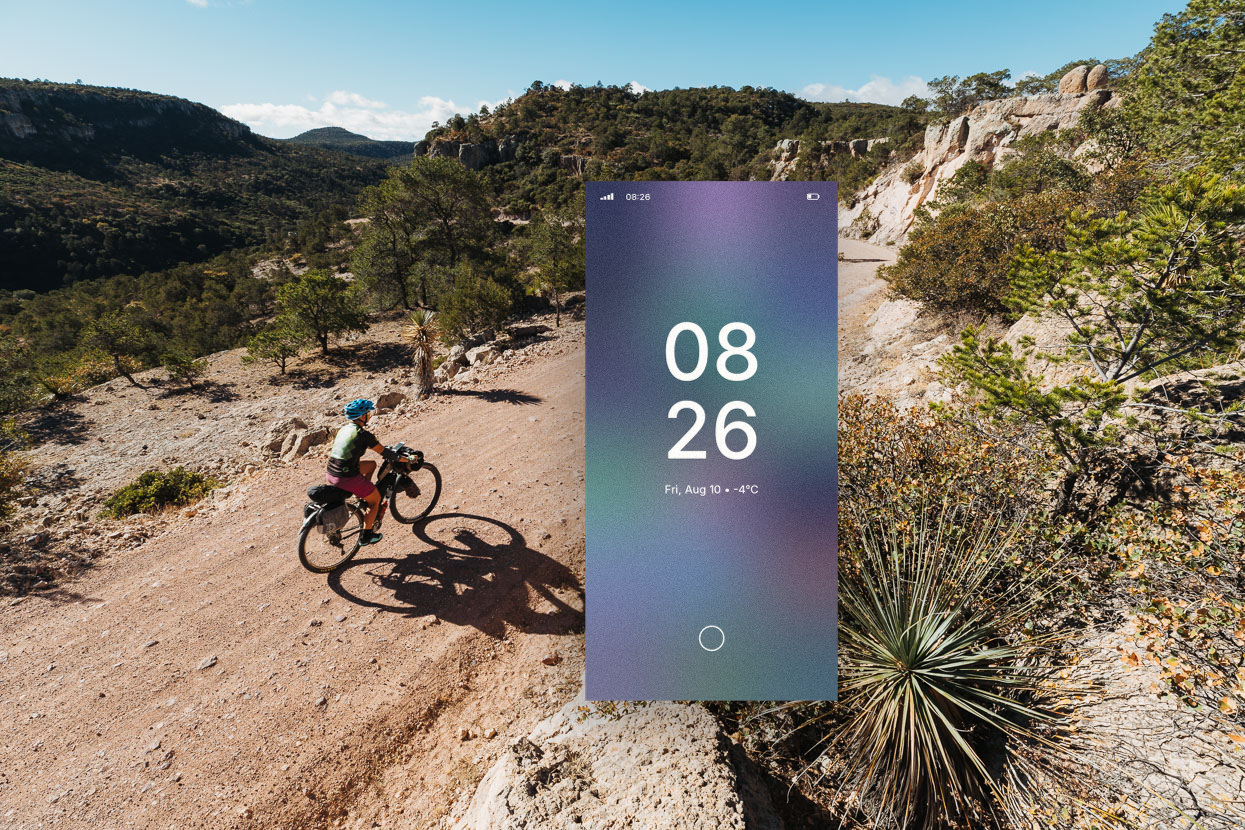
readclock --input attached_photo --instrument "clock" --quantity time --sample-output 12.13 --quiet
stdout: 8.26
